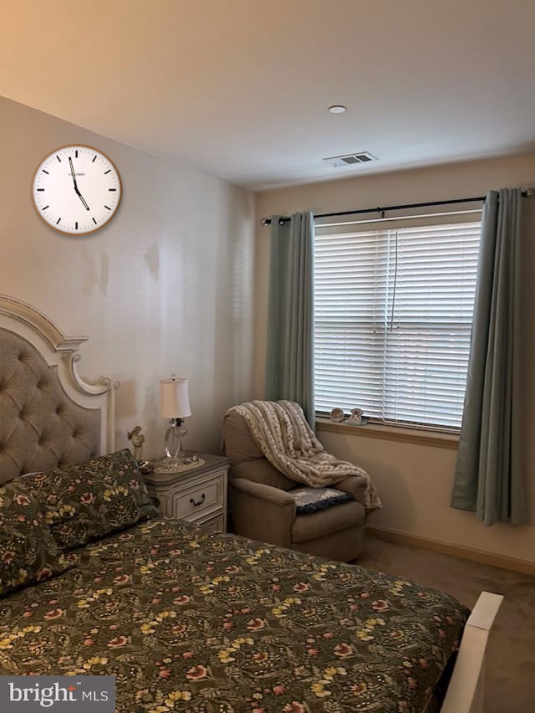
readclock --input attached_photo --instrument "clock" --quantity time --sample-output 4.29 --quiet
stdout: 4.58
